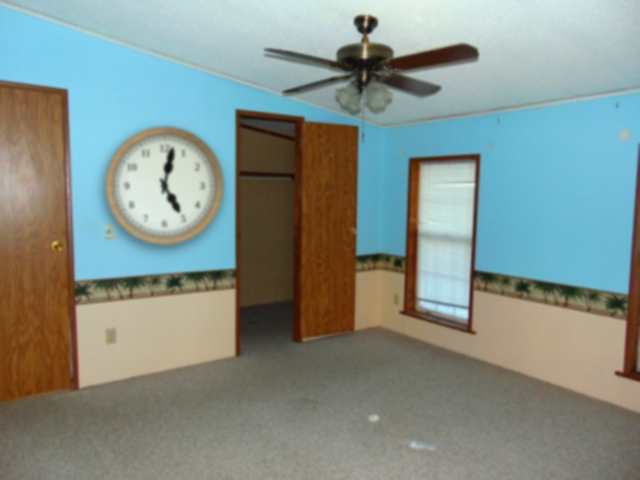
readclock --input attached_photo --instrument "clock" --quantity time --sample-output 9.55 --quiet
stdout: 5.02
